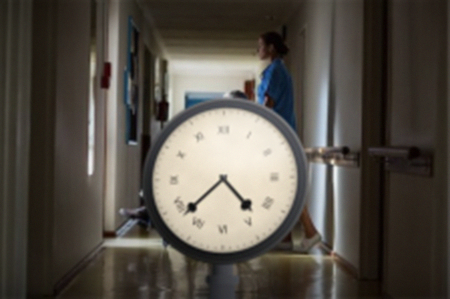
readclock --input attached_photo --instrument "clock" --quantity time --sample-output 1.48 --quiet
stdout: 4.38
